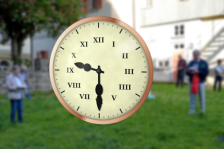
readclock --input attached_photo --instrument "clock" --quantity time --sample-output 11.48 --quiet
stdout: 9.30
